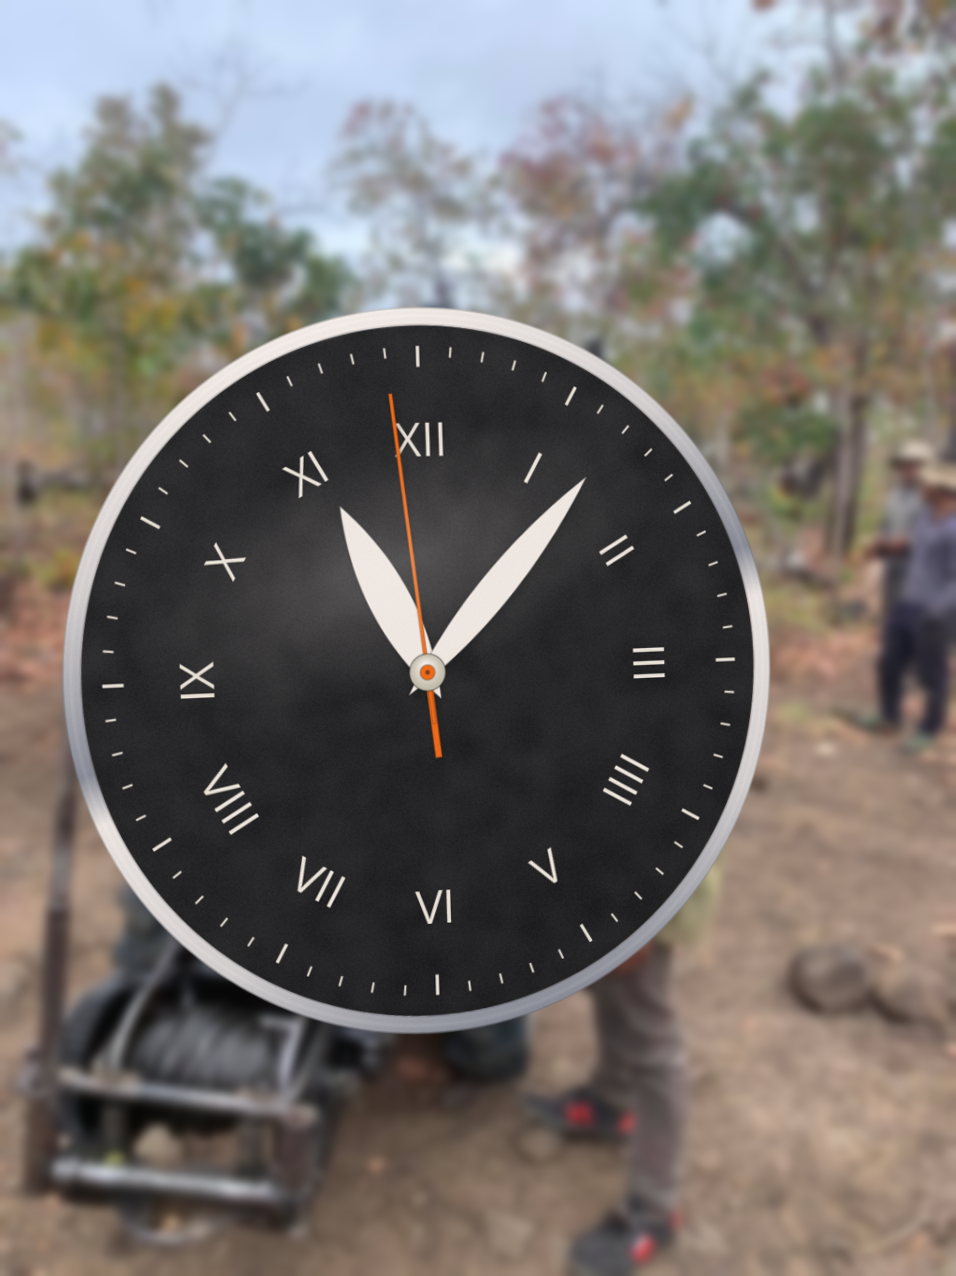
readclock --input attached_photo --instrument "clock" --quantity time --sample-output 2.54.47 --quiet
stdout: 11.06.59
